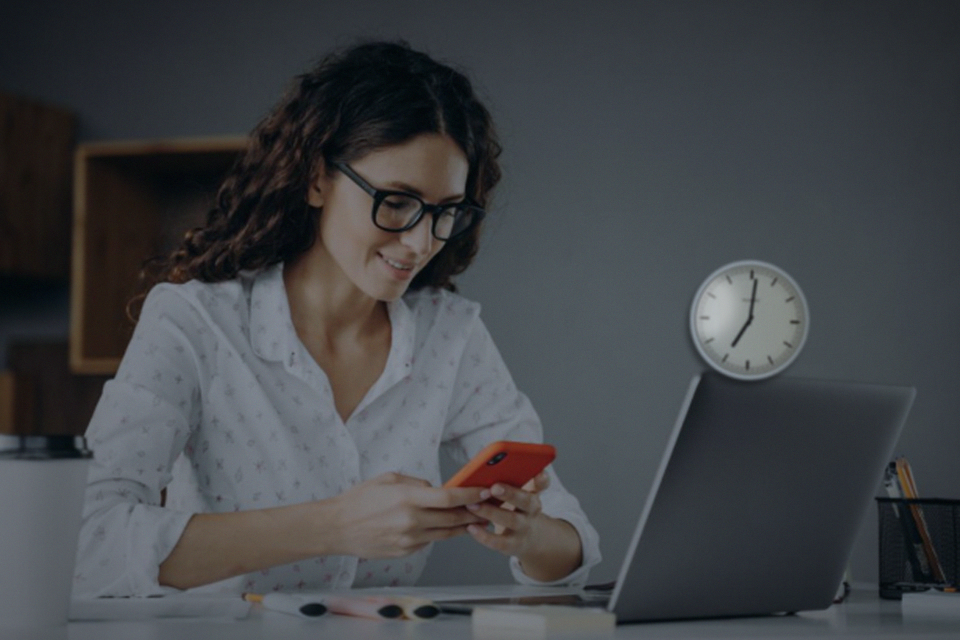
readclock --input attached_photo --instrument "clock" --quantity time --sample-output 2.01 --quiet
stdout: 7.01
